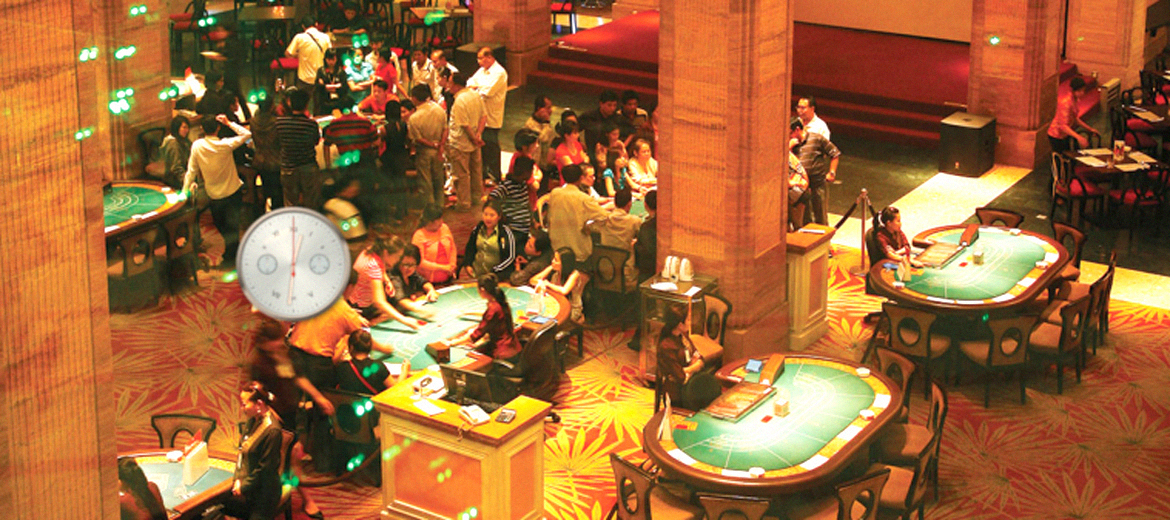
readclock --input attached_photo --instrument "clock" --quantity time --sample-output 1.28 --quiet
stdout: 12.31
